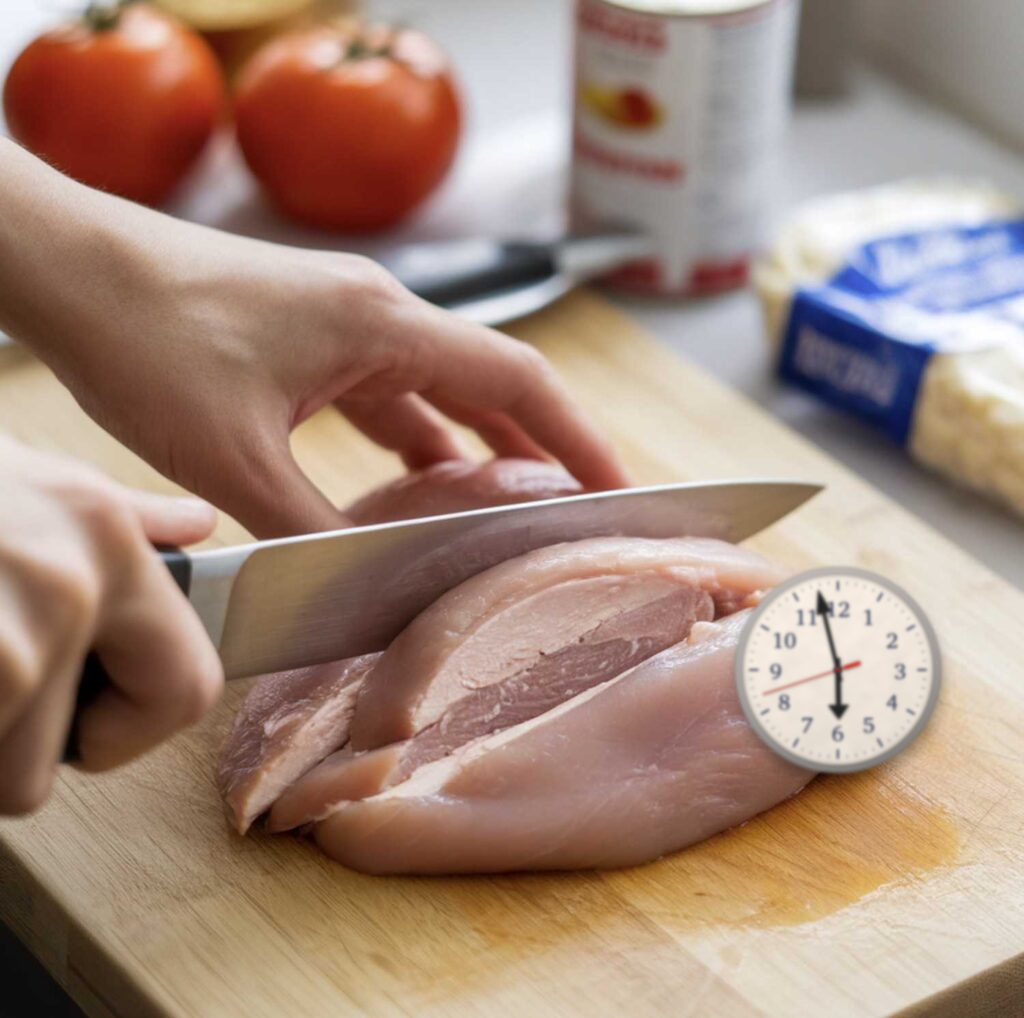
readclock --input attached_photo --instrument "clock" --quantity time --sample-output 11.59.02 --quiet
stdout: 5.57.42
